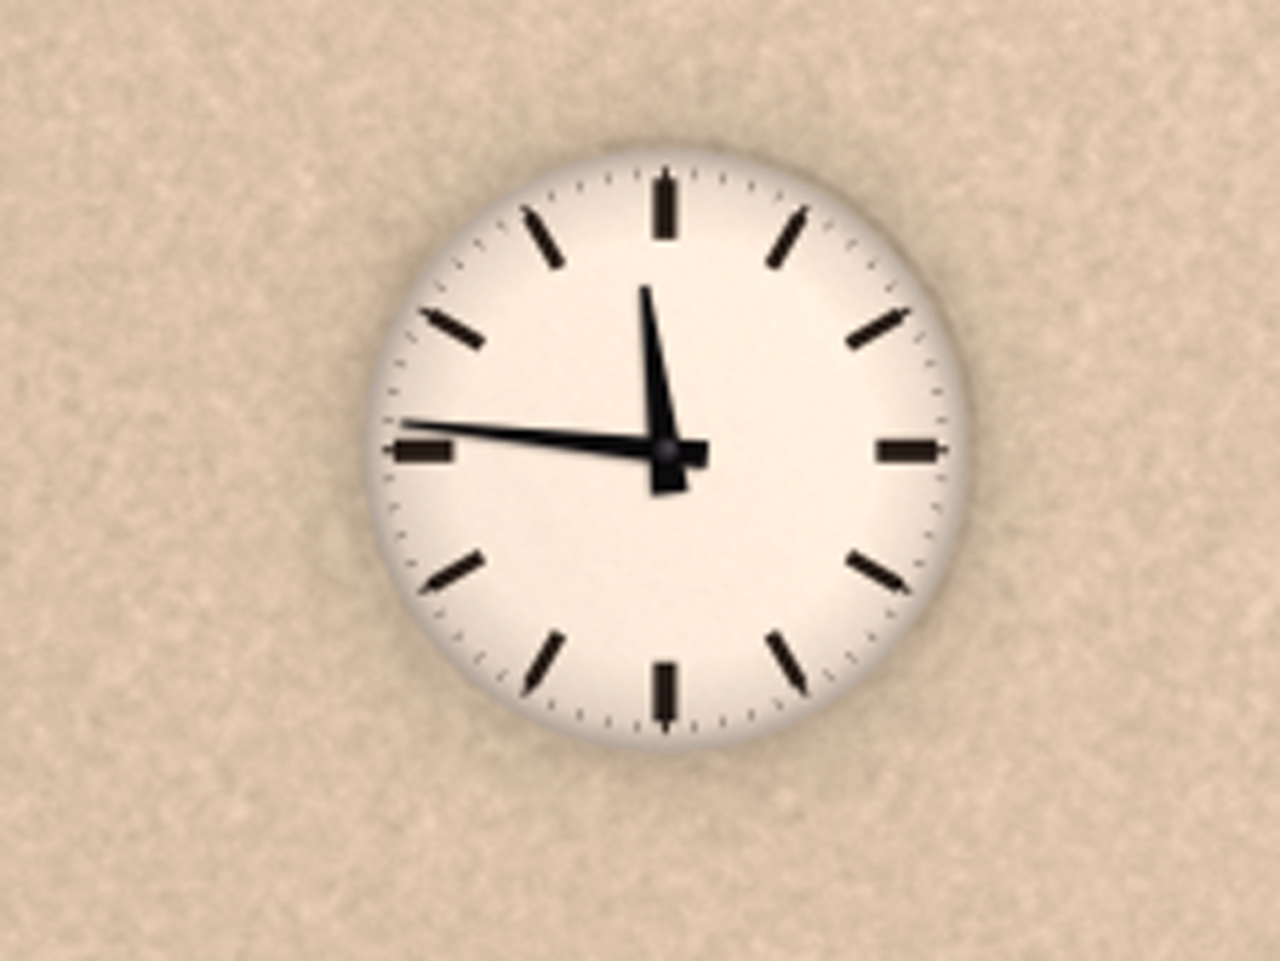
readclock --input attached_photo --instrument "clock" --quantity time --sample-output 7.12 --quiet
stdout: 11.46
